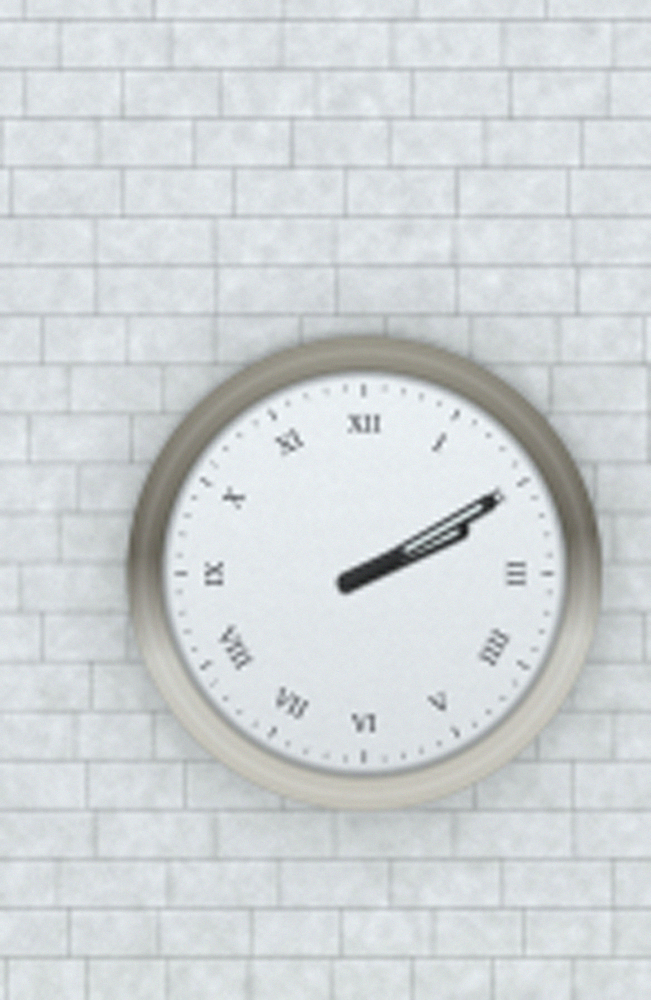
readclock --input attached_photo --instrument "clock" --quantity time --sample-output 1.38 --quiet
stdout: 2.10
